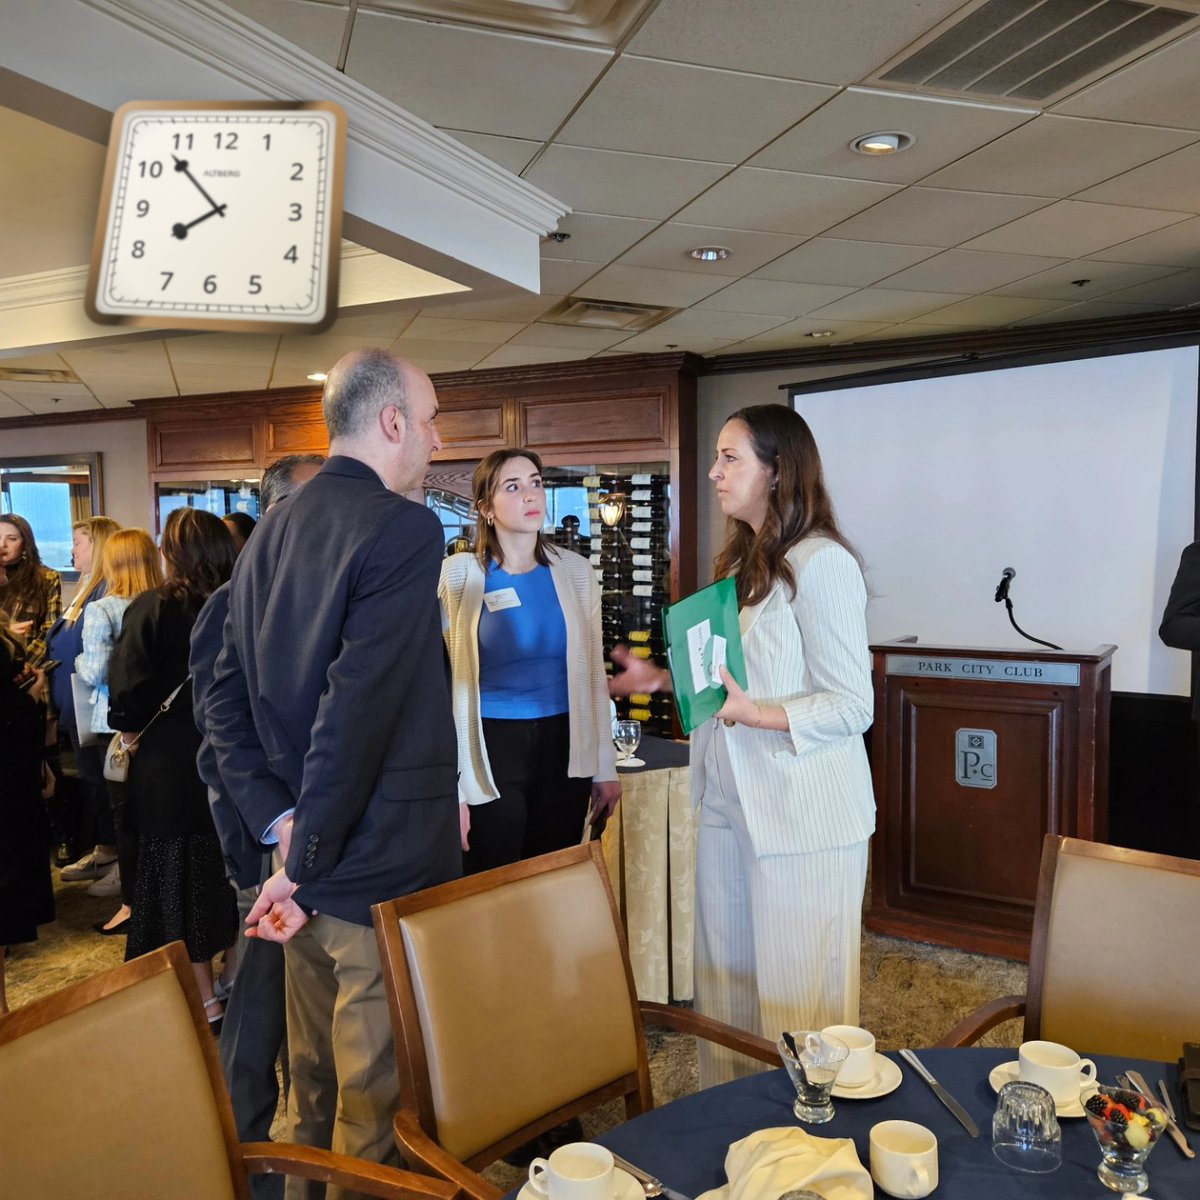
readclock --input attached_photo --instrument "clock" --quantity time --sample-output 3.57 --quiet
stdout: 7.53
